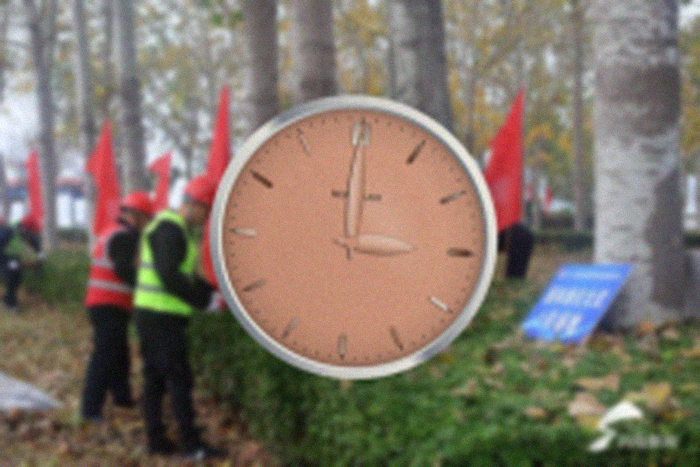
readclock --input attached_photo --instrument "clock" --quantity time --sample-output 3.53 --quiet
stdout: 3.00
